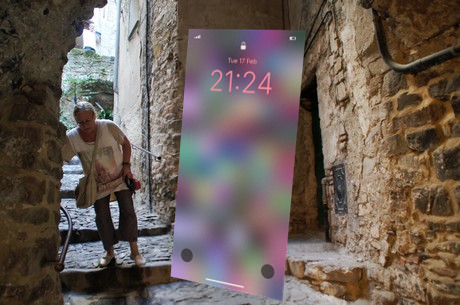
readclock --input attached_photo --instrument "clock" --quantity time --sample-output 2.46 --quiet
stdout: 21.24
